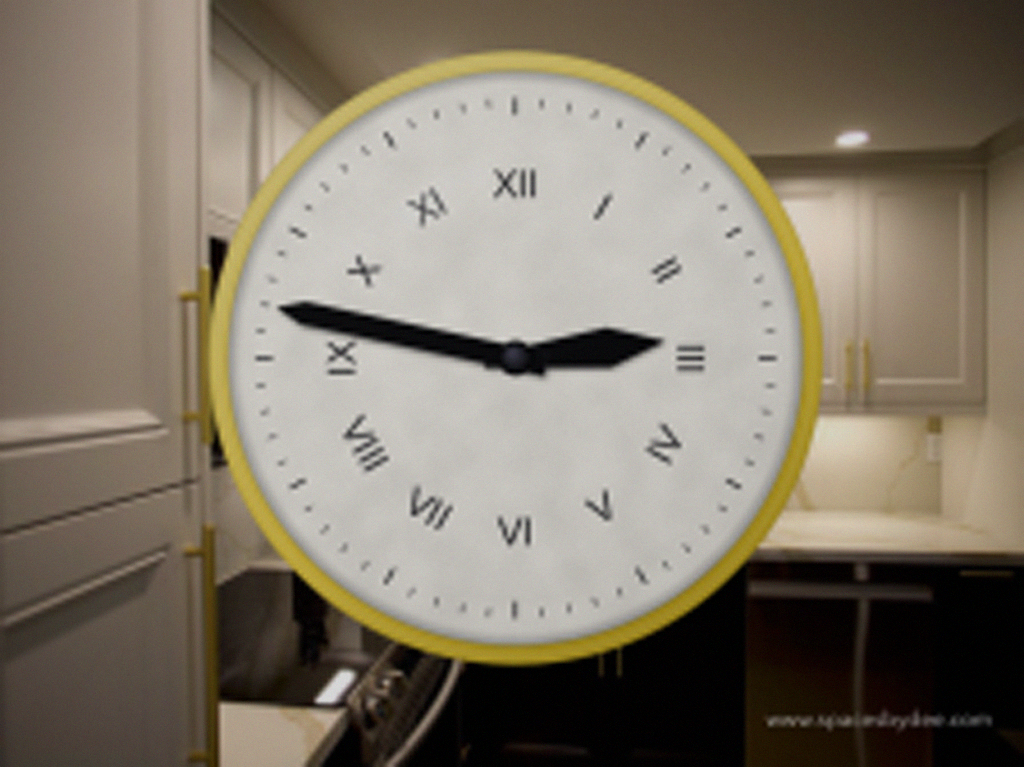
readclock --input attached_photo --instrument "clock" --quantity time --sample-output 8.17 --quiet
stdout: 2.47
